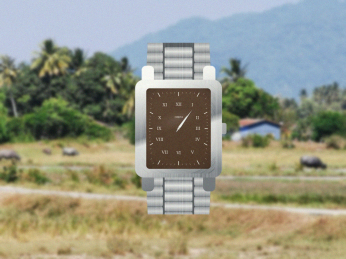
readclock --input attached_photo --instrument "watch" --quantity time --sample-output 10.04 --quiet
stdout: 1.06
